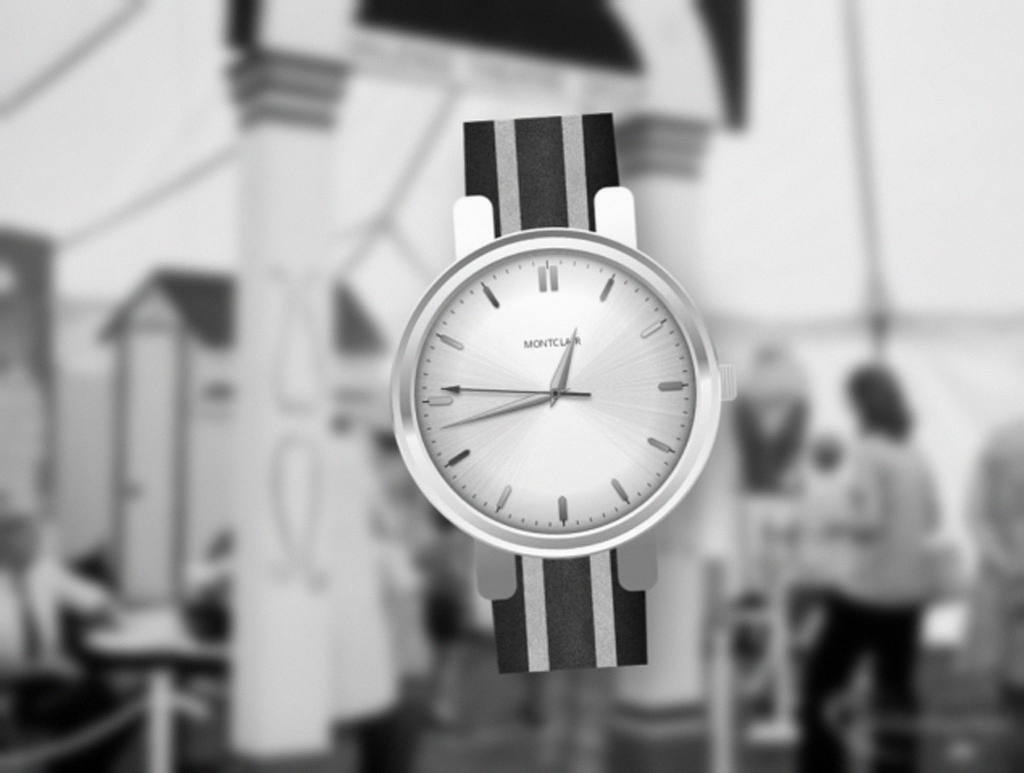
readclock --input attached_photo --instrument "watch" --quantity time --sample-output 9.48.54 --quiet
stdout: 12.42.46
